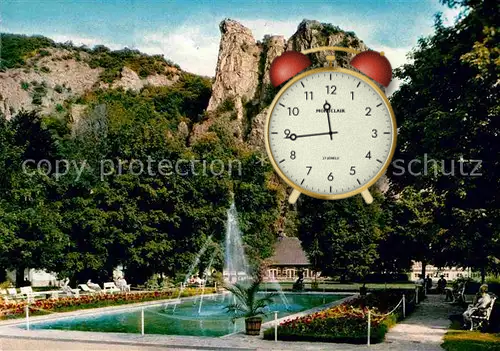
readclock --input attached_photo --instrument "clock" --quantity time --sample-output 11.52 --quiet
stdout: 11.44
